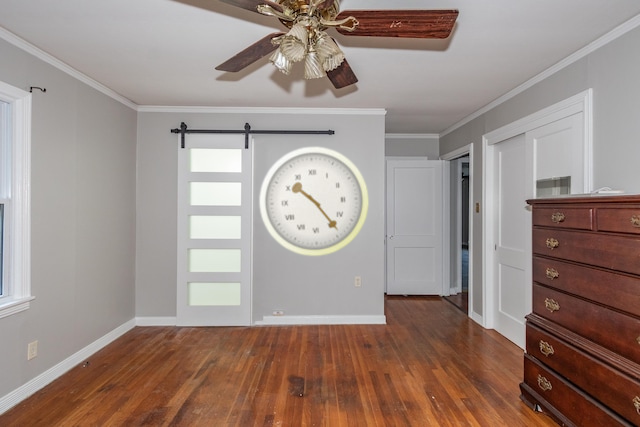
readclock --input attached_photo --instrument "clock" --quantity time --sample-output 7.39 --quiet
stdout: 10.24
